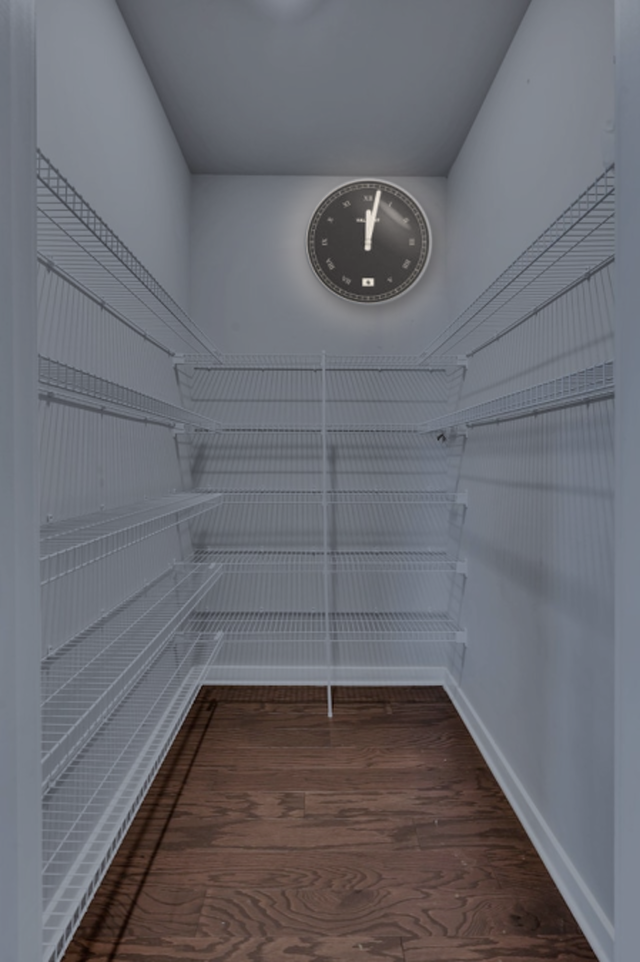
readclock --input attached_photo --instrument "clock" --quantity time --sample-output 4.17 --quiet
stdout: 12.02
